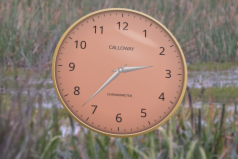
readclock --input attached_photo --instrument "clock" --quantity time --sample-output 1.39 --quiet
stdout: 2.37
